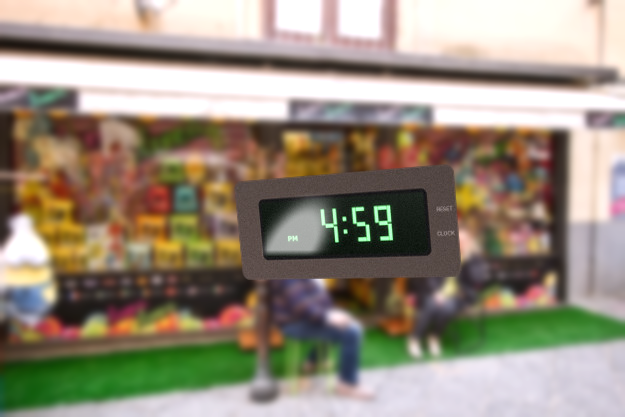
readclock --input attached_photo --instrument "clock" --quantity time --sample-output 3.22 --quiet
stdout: 4.59
